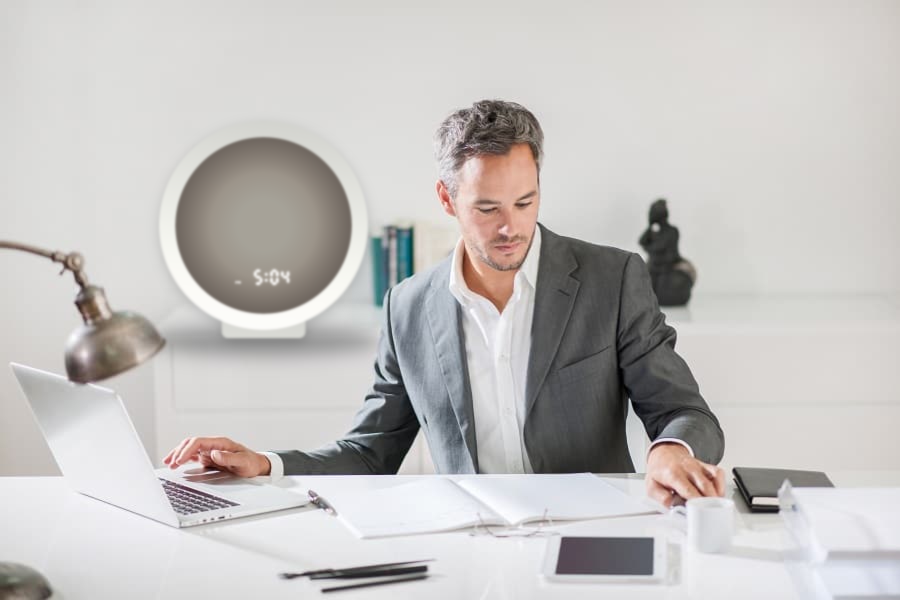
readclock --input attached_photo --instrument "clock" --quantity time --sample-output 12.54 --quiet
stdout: 5.04
